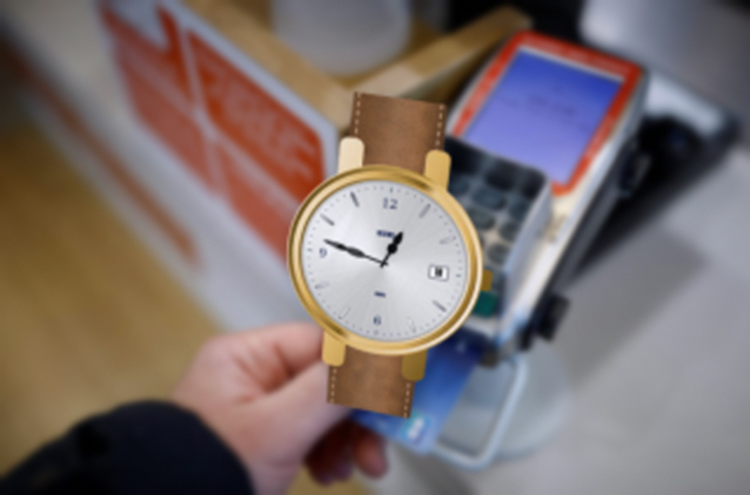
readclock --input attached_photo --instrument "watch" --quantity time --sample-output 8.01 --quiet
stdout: 12.47
